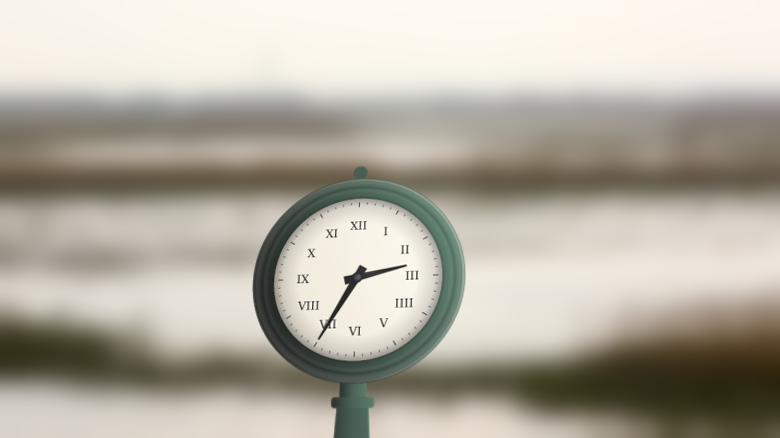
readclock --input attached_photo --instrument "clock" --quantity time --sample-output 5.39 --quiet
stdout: 2.35
